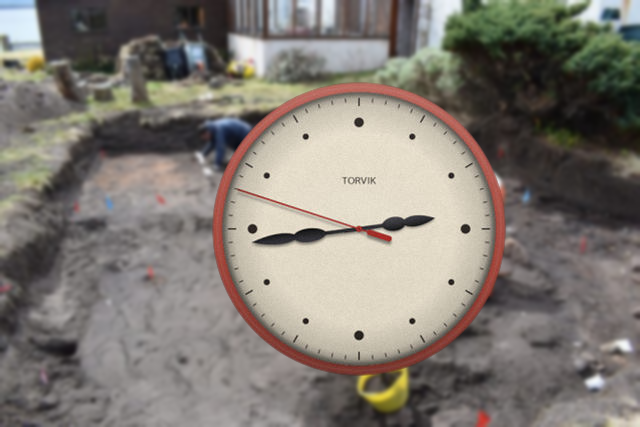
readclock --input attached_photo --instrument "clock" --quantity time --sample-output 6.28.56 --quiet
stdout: 2.43.48
